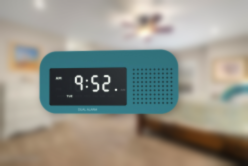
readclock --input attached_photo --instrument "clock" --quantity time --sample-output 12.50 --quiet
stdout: 9.52
